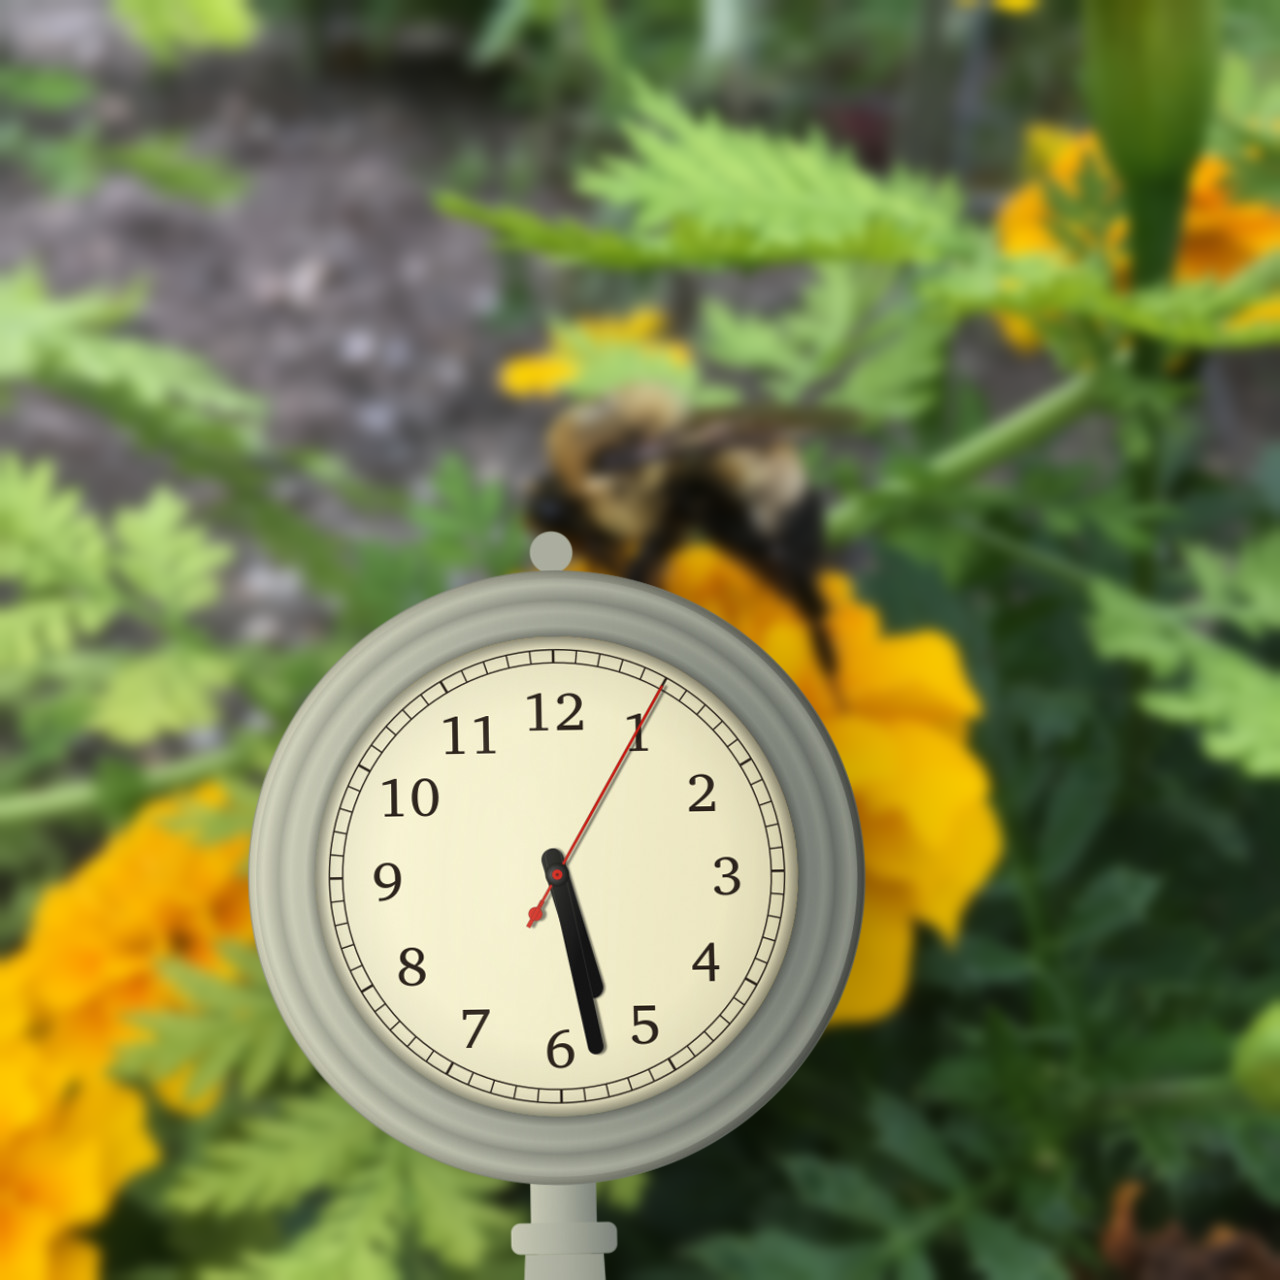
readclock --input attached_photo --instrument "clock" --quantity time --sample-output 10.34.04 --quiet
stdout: 5.28.05
